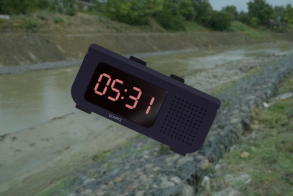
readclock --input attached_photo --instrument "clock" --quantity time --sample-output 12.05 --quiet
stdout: 5.31
